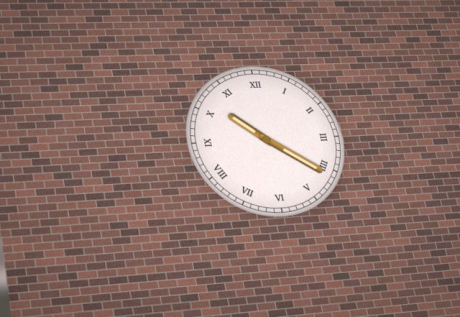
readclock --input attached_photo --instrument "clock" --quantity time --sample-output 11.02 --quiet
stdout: 10.21
